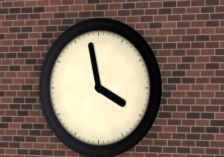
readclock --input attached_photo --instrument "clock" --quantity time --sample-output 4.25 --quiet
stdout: 3.58
